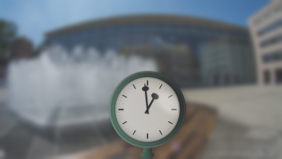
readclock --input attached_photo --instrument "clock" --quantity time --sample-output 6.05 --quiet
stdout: 12.59
